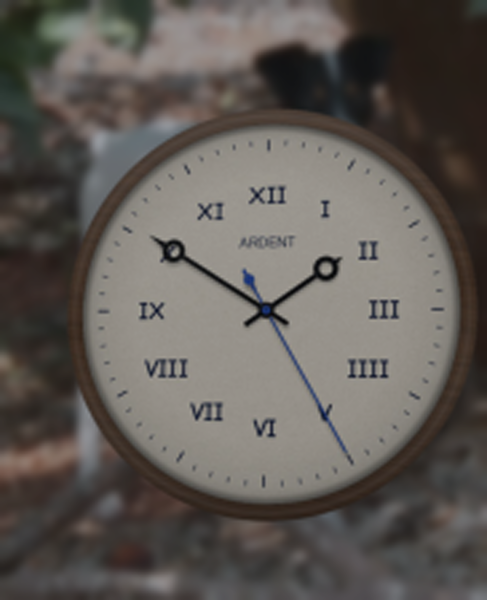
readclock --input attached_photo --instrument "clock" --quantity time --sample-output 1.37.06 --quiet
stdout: 1.50.25
